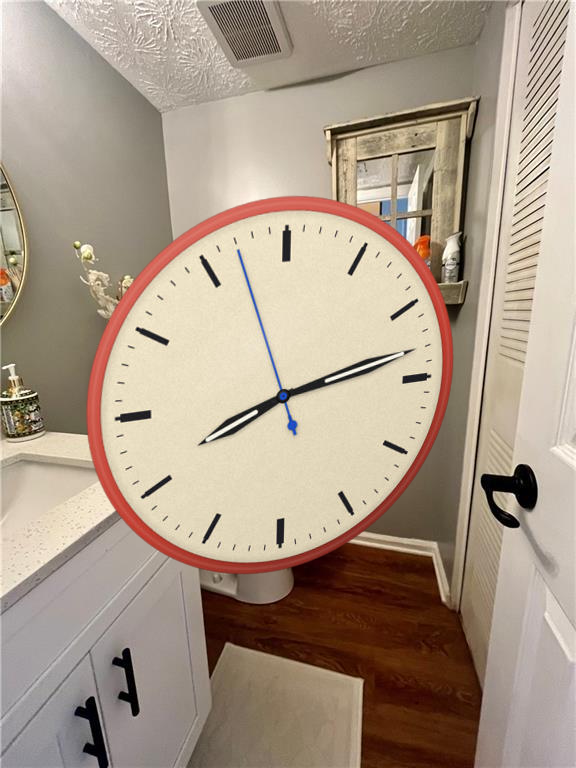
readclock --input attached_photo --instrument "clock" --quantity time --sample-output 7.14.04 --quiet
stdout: 8.12.57
